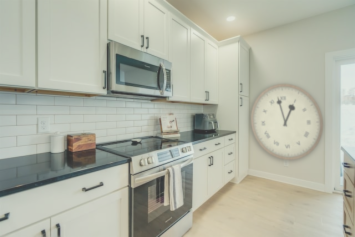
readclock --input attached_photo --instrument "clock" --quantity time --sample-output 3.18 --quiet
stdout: 12.58
